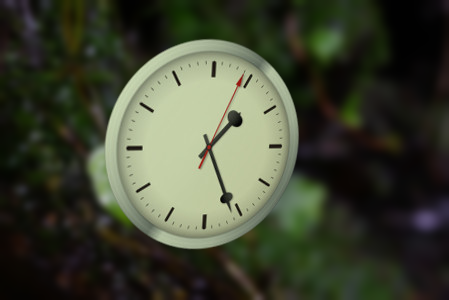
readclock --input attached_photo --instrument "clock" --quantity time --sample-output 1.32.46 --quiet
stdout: 1.26.04
